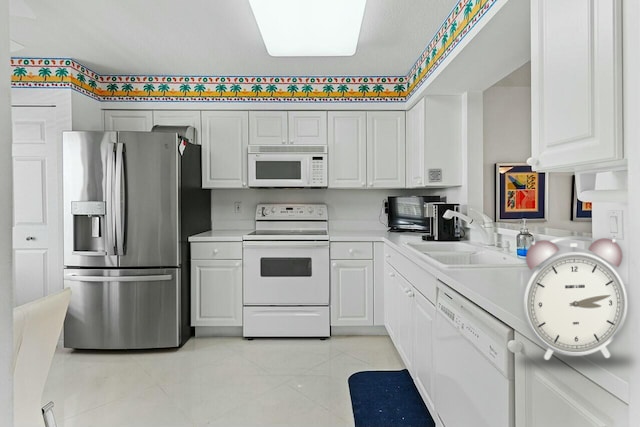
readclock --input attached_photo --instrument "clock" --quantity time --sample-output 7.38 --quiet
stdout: 3.13
